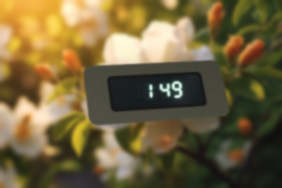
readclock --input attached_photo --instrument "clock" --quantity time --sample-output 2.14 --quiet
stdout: 1.49
